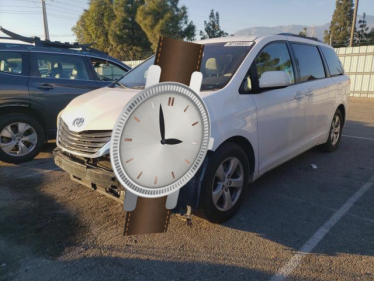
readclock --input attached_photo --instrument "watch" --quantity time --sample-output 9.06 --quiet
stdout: 2.57
